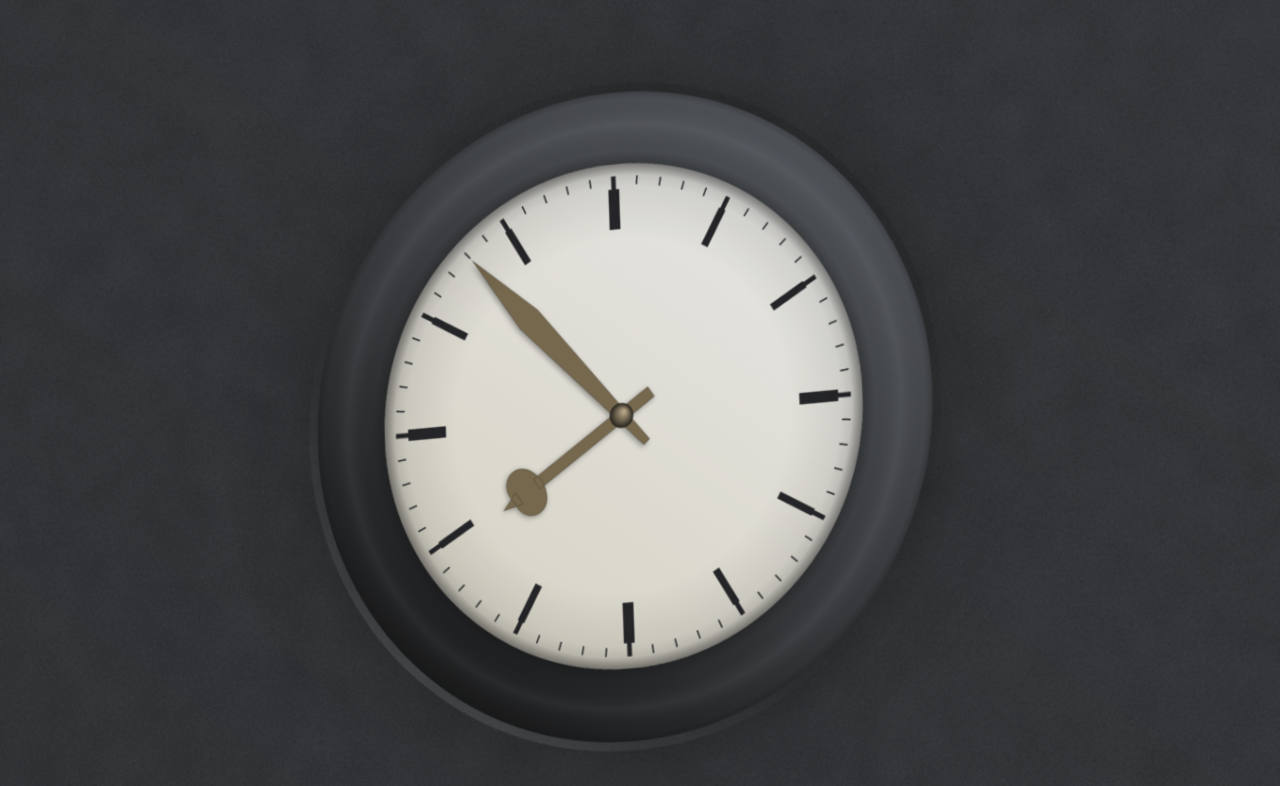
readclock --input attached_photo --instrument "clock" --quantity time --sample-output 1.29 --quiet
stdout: 7.53
